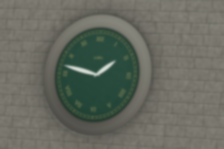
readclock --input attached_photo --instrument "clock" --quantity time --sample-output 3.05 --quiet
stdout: 1.47
